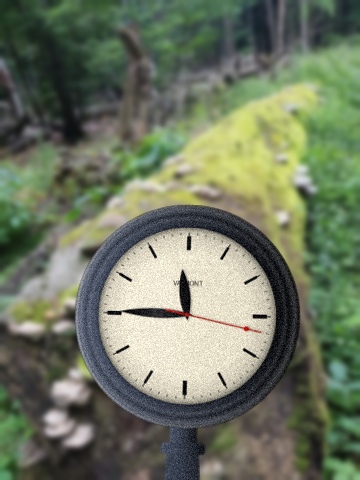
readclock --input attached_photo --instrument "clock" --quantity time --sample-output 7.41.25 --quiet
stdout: 11.45.17
